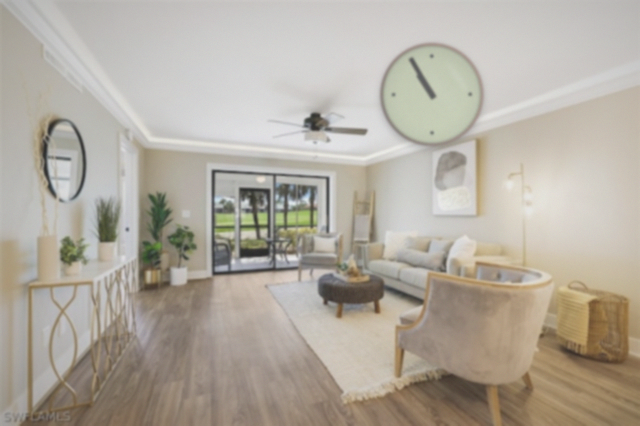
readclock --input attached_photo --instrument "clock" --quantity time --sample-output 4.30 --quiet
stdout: 10.55
